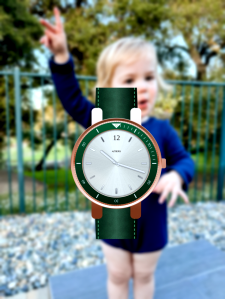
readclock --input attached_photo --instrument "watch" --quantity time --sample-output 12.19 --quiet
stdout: 10.18
